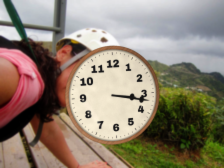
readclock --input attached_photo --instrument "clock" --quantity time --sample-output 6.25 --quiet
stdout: 3.17
